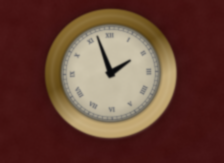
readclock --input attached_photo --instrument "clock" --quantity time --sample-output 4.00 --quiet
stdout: 1.57
